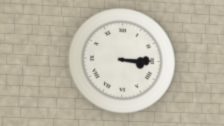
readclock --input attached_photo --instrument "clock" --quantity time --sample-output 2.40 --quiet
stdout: 3.15
